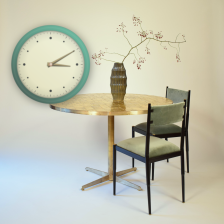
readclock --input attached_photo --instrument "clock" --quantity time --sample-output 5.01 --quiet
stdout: 3.10
